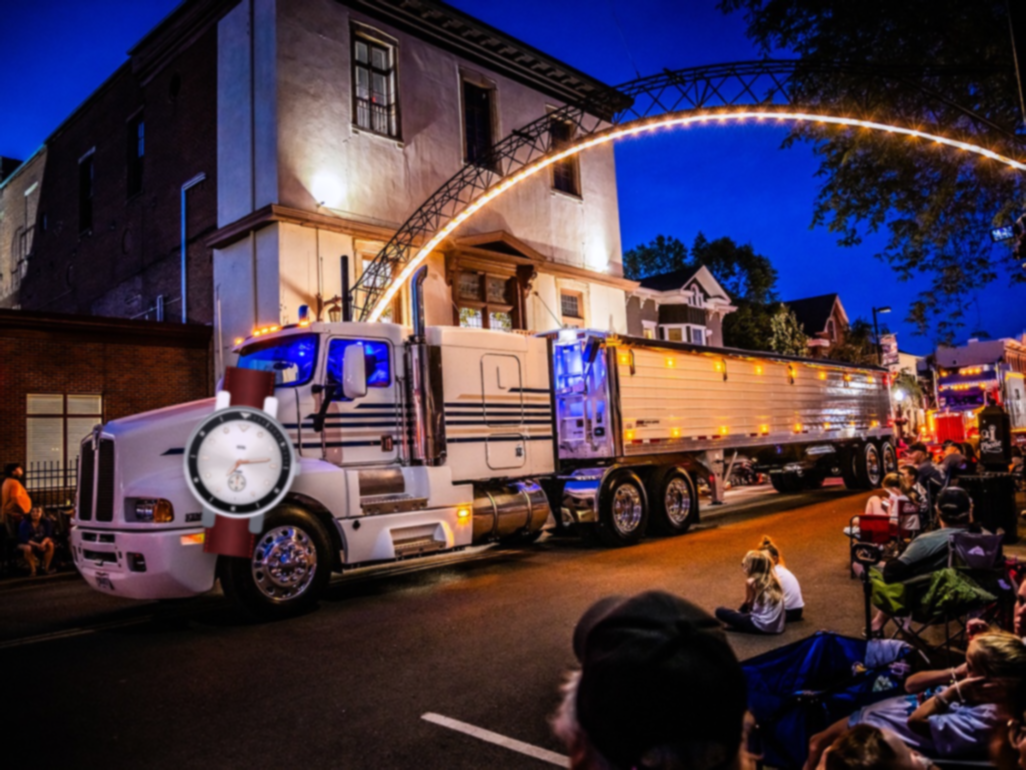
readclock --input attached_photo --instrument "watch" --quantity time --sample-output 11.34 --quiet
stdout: 7.13
